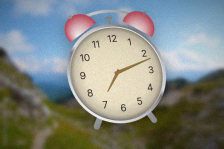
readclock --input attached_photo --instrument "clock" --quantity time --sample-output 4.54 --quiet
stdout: 7.12
